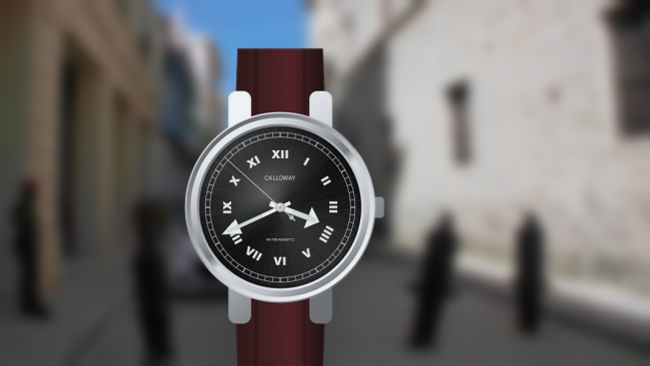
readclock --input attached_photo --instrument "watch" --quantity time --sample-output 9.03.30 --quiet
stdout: 3.40.52
